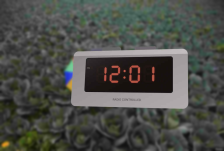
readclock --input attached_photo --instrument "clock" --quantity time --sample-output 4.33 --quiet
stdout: 12.01
